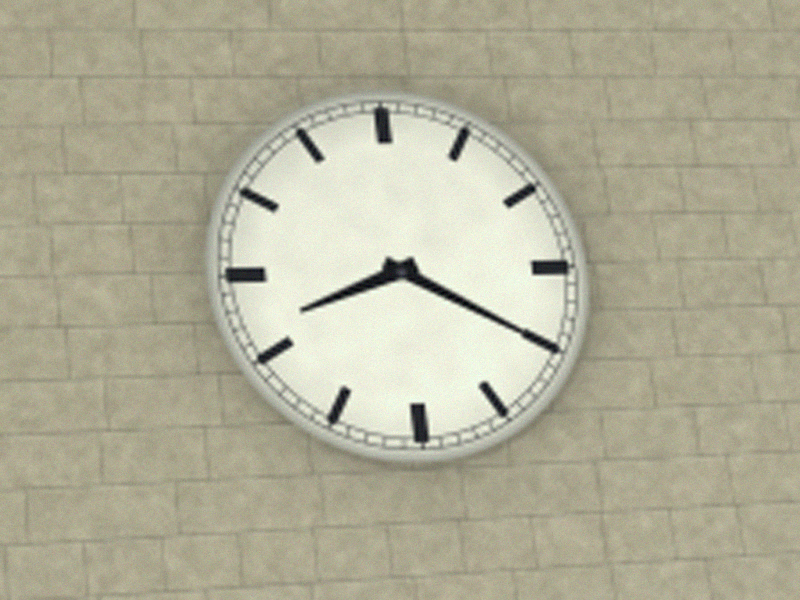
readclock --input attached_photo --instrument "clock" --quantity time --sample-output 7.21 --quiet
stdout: 8.20
